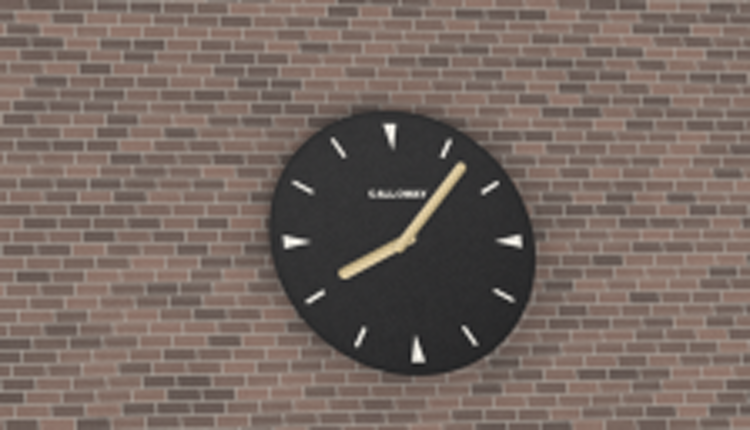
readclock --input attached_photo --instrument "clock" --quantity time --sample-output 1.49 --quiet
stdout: 8.07
